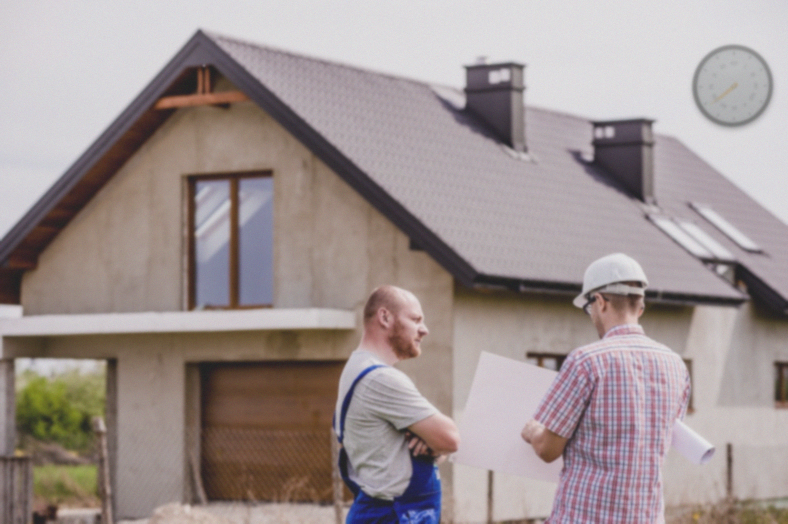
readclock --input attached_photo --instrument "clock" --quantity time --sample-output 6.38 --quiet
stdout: 7.39
